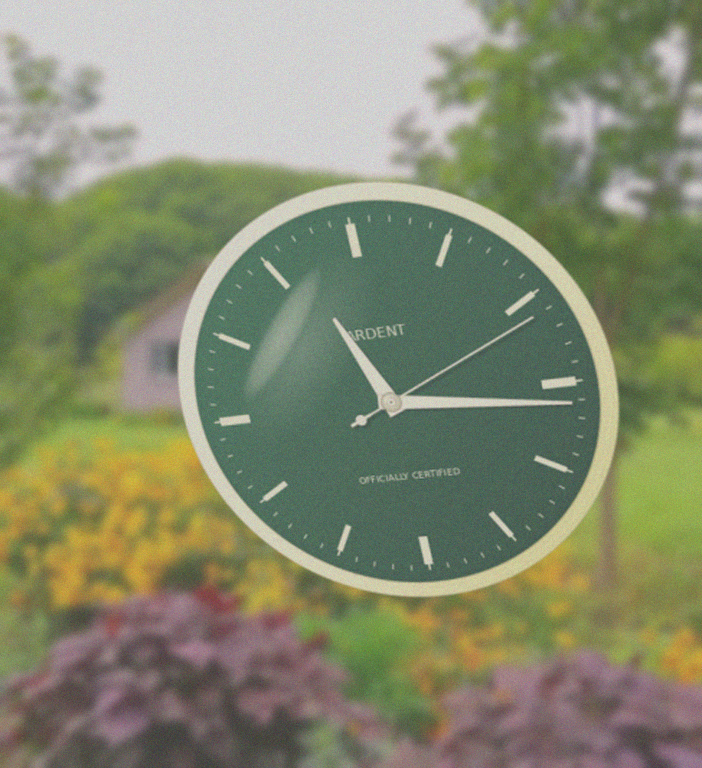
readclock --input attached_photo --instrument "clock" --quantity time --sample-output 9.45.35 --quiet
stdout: 11.16.11
